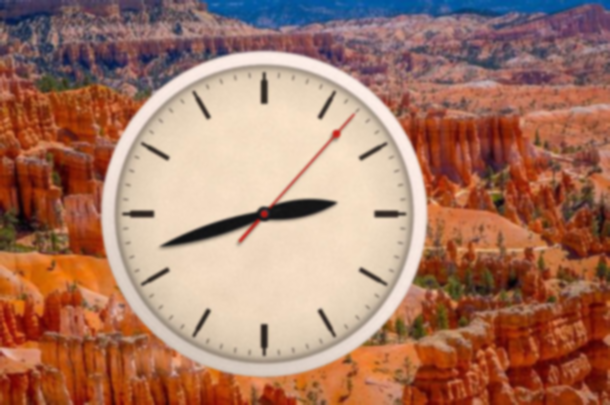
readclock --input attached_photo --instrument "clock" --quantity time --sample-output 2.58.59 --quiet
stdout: 2.42.07
